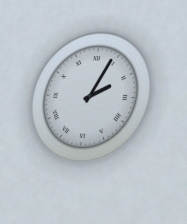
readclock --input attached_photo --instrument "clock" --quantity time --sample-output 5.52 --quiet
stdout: 2.04
